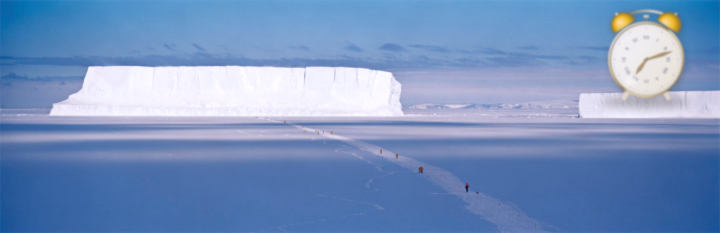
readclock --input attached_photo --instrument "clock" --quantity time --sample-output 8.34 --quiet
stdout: 7.12
